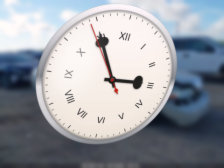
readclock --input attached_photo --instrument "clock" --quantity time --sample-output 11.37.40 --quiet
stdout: 2.54.54
